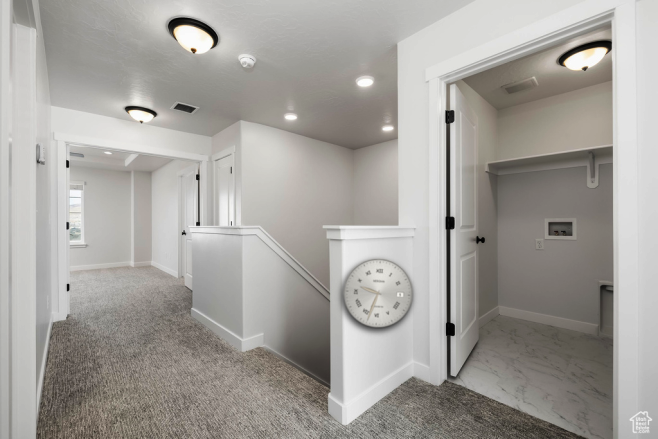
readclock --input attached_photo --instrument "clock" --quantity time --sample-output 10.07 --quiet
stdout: 9.33
